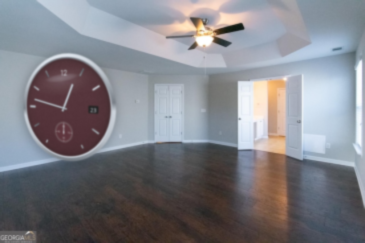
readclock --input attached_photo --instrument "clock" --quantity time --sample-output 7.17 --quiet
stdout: 12.47
